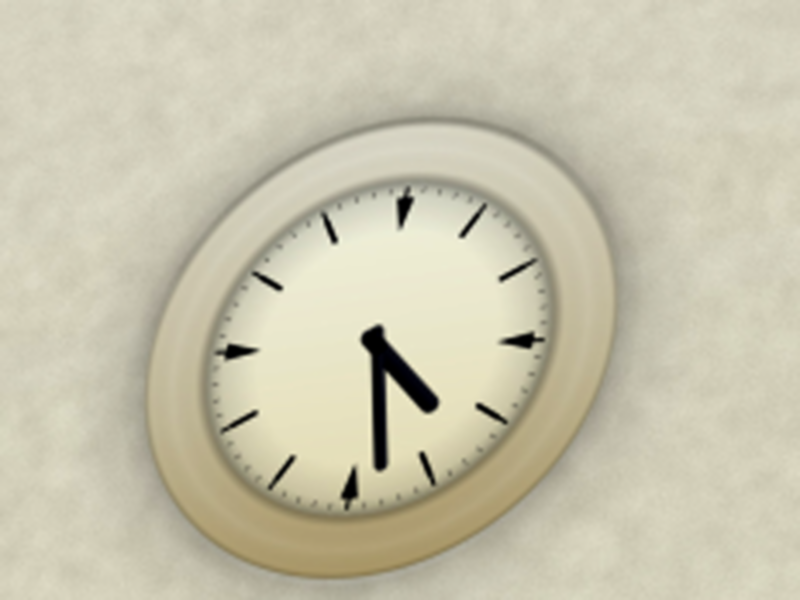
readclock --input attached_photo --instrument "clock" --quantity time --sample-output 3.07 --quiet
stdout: 4.28
